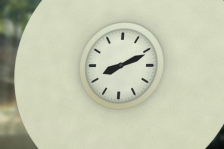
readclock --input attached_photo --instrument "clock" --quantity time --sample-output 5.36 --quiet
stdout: 8.11
